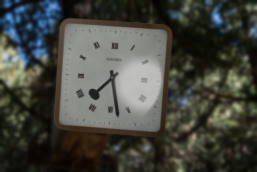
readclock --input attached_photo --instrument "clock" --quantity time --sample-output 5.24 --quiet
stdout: 7.28
